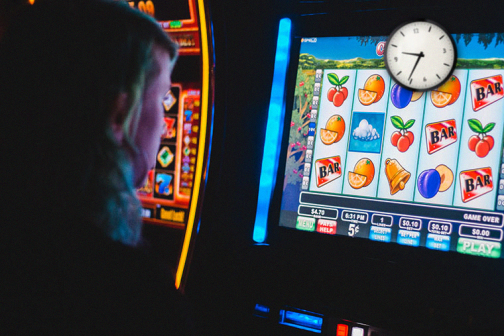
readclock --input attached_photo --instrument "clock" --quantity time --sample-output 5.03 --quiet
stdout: 9.36
